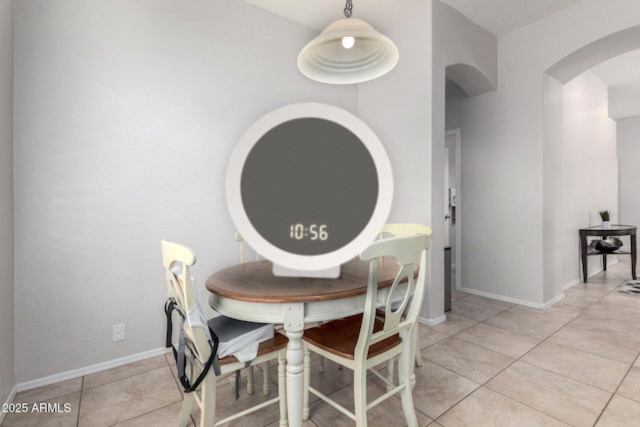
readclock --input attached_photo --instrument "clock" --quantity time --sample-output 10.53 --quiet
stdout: 10.56
